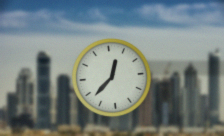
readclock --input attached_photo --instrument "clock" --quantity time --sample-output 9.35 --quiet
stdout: 12.38
